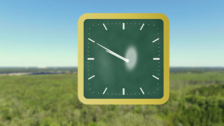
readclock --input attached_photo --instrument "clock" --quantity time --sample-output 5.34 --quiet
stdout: 9.50
